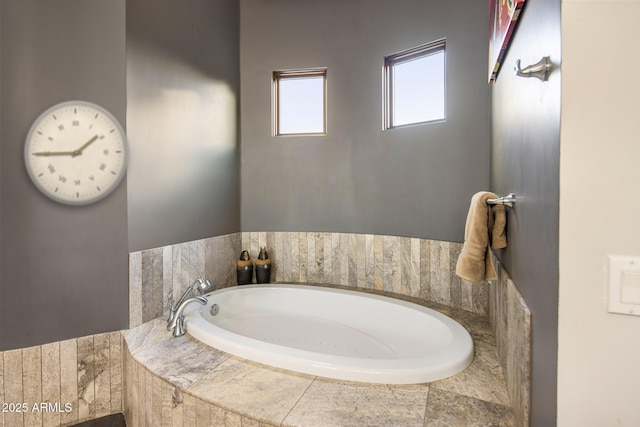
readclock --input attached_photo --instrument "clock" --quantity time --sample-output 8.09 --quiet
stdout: 1.45
